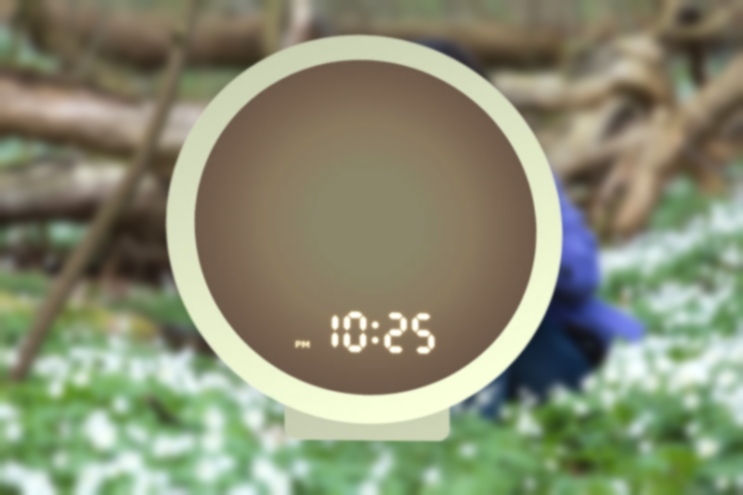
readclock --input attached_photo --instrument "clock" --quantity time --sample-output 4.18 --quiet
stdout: 10.25
